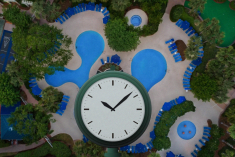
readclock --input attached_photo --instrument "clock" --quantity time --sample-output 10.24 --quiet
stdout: 10.08
